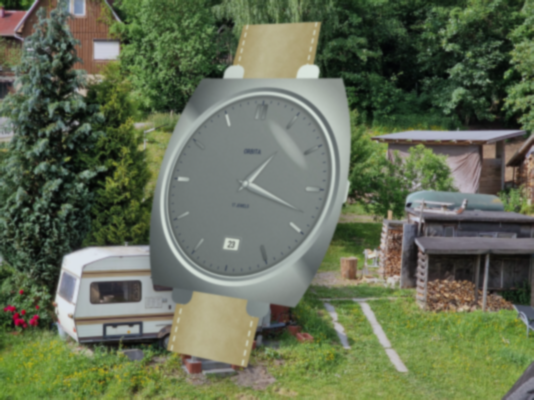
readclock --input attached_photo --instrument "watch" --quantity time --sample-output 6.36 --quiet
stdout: 1.18
